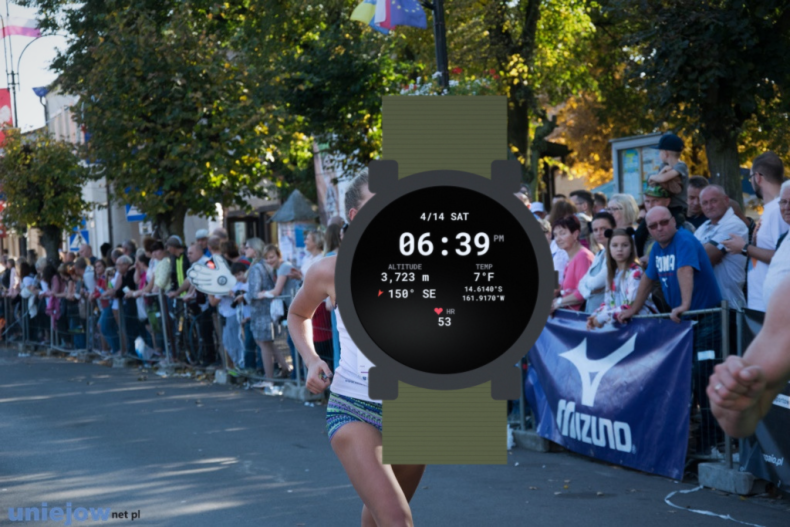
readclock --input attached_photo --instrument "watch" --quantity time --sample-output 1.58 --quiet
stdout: 6.39
